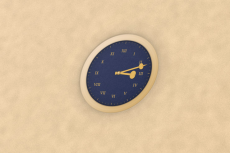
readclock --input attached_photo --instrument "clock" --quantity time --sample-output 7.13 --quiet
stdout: 3.12
